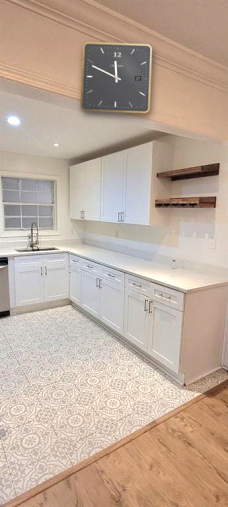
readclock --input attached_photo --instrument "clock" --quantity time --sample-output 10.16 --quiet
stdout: 11.49
